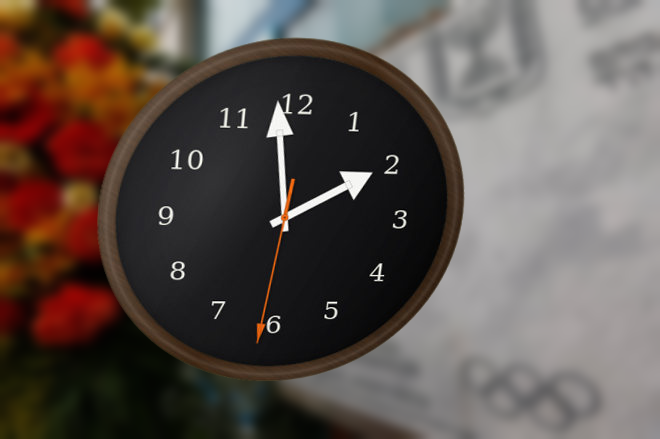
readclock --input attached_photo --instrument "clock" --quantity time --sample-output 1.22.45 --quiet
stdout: 1.58.31
